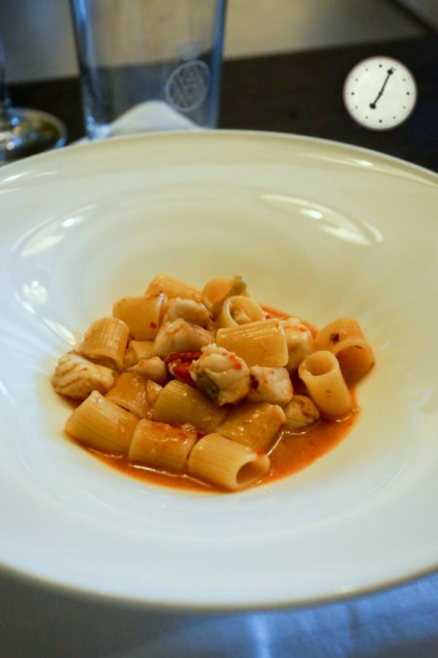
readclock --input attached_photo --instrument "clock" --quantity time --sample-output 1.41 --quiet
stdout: 7.04
